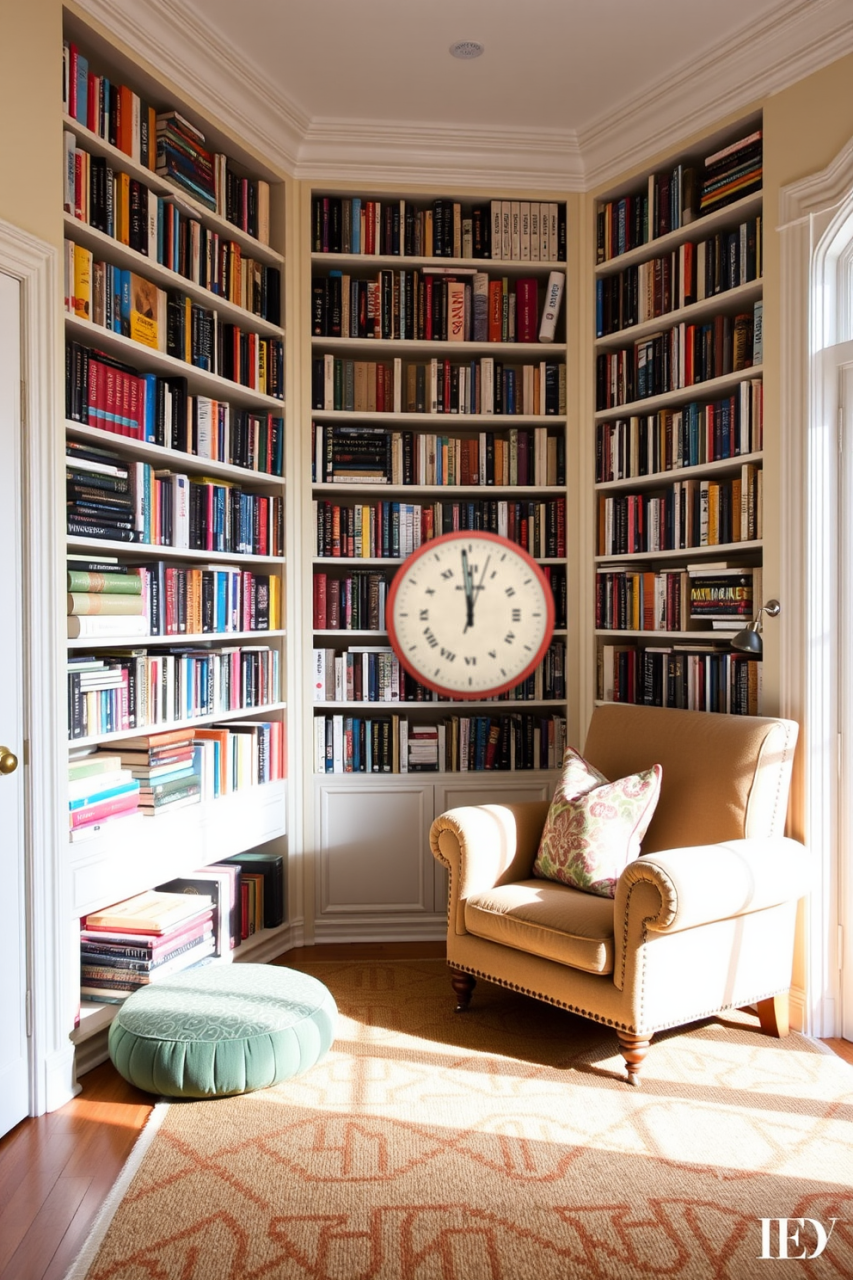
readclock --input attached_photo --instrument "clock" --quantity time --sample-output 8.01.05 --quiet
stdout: 11.59.03
